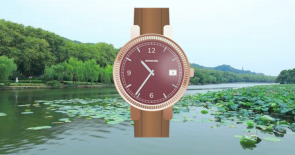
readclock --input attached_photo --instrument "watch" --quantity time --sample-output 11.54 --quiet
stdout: 10.36
